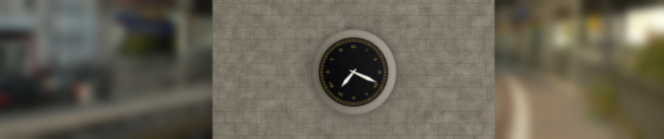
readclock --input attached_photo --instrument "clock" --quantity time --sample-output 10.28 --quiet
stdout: 7.19
